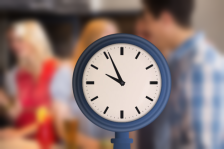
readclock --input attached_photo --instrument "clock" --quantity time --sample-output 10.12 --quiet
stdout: 9.56
